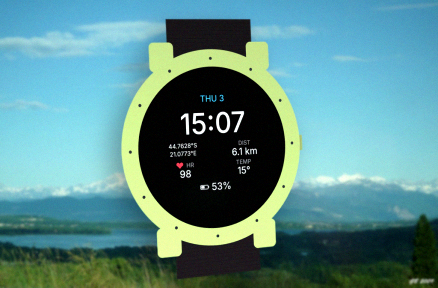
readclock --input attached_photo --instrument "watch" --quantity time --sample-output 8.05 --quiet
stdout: 15.07
